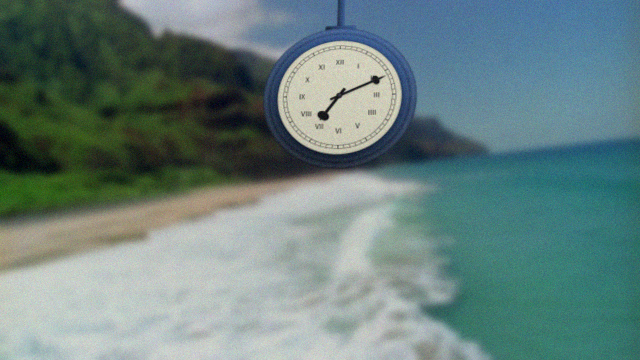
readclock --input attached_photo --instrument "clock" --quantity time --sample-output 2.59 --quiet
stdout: 7.11
